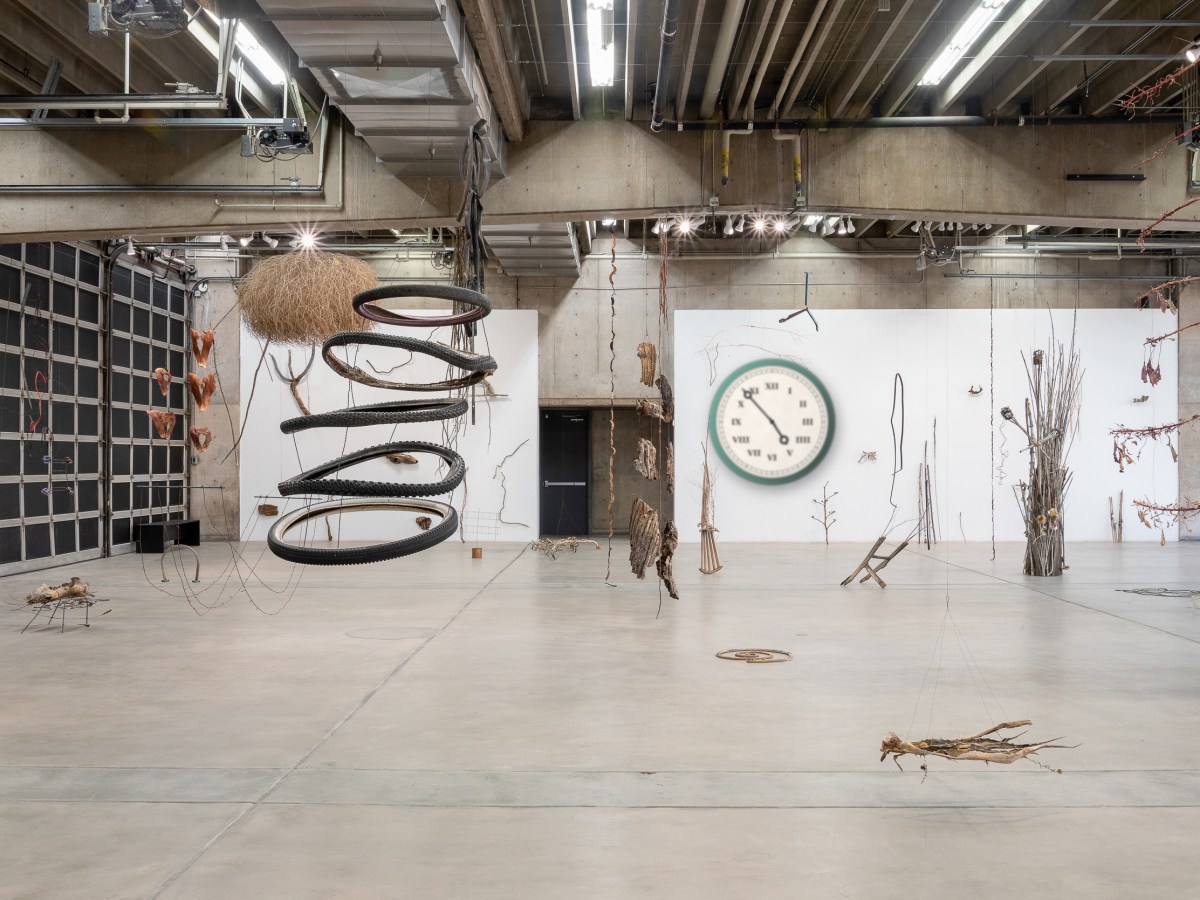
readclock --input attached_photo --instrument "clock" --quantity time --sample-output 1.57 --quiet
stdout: 4.53
